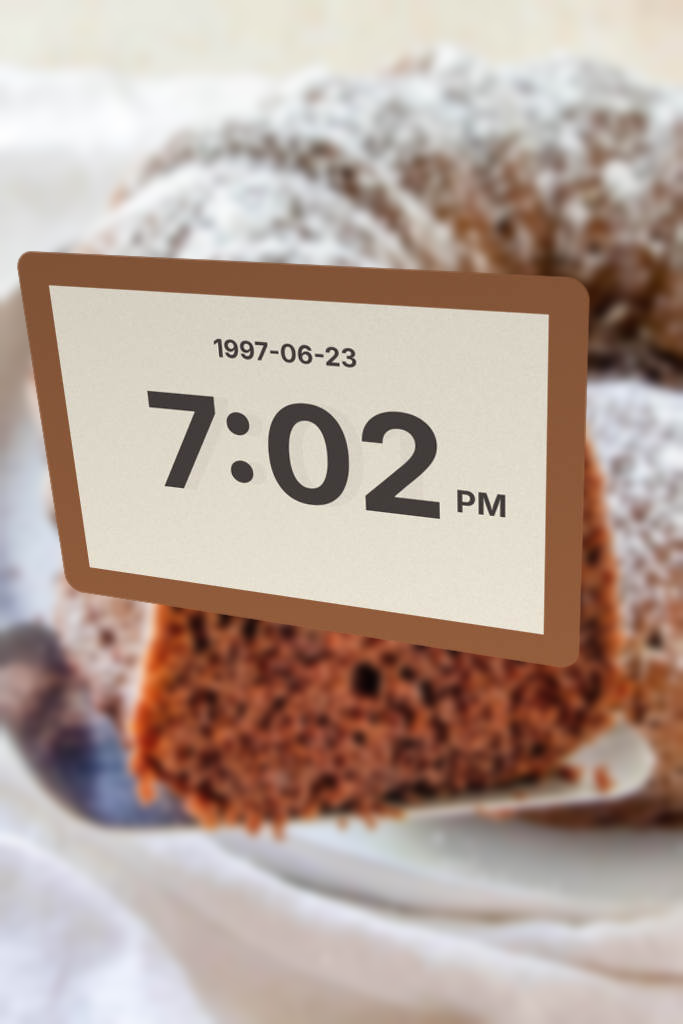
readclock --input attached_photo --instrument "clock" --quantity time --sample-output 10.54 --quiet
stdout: 7.02
